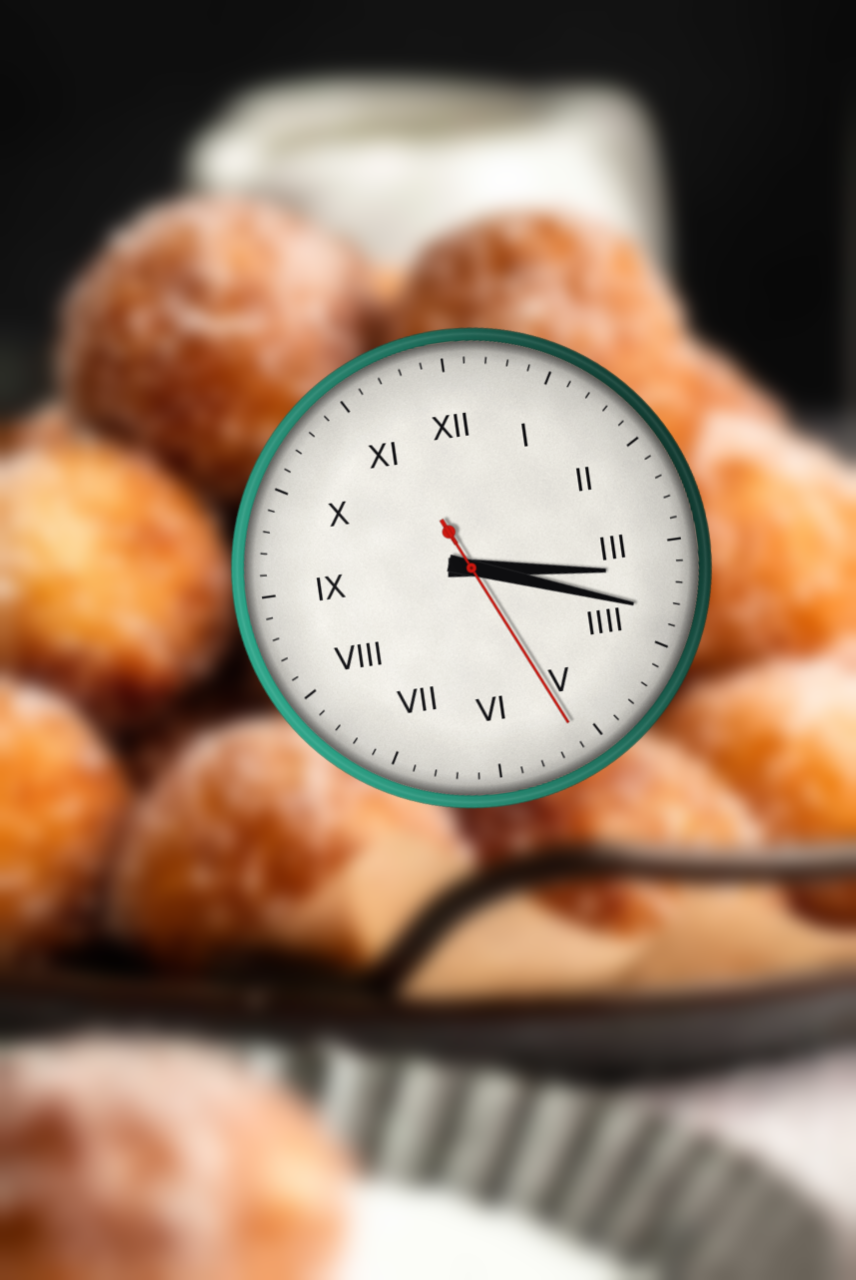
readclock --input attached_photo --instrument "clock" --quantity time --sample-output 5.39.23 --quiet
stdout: 3.18.26
